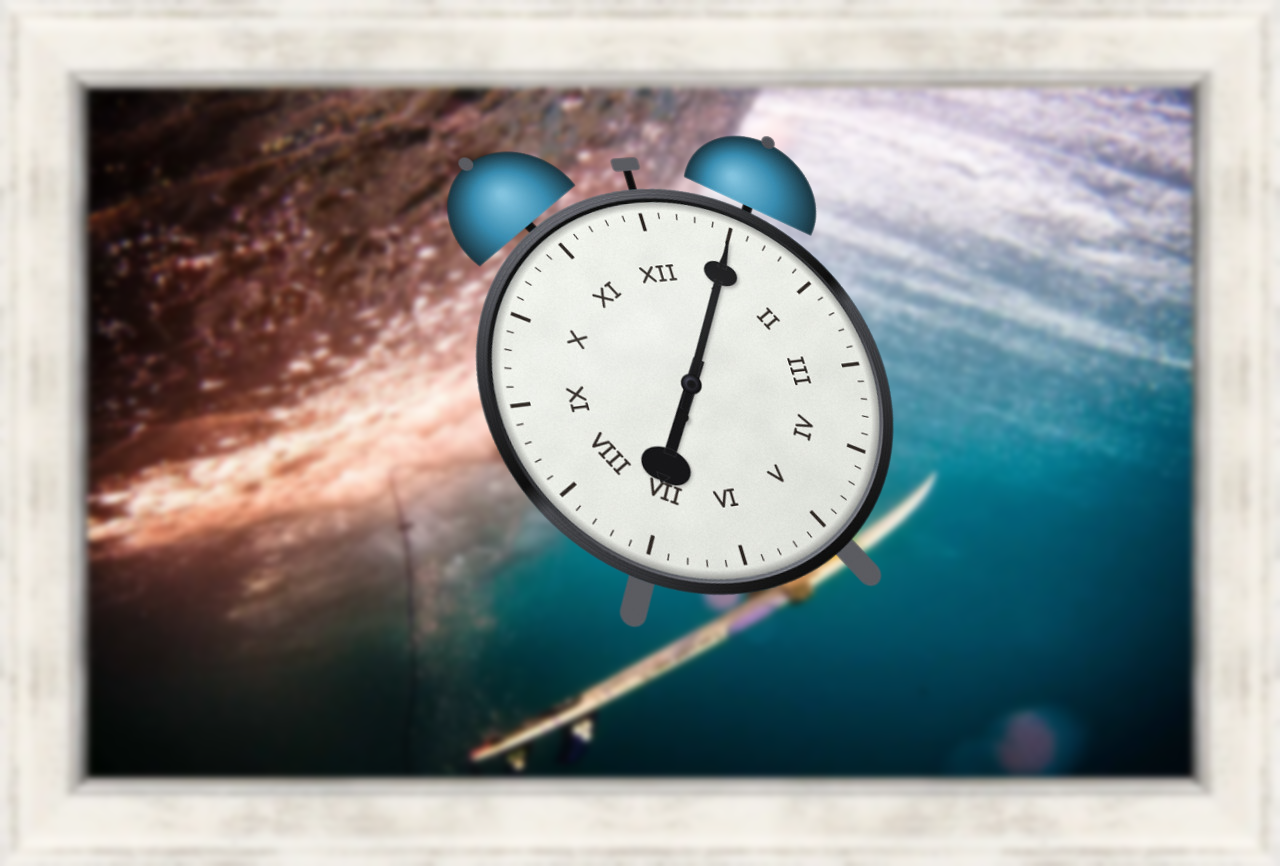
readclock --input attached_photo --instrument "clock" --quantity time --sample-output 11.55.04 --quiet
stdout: 7.05.05
